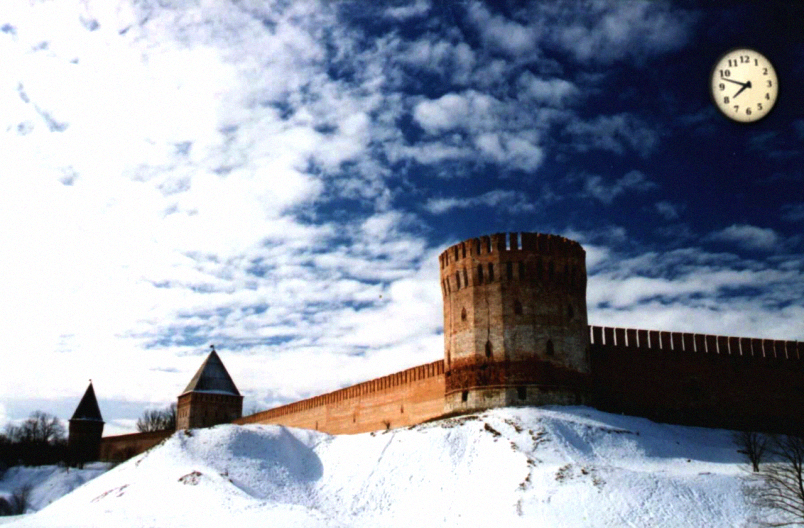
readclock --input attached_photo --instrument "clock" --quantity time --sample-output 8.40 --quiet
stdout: 7.48
